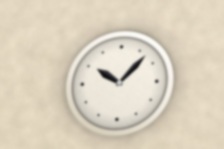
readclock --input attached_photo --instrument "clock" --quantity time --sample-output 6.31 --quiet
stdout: 10.07
